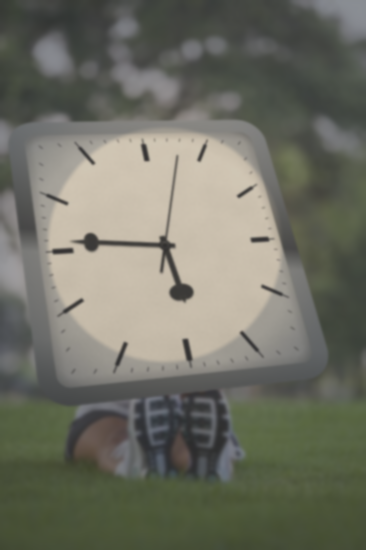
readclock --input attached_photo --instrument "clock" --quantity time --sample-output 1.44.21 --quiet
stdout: 5.46.03
